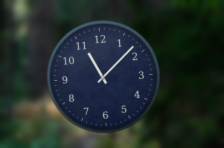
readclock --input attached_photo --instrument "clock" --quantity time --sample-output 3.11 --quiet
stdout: 11.08
